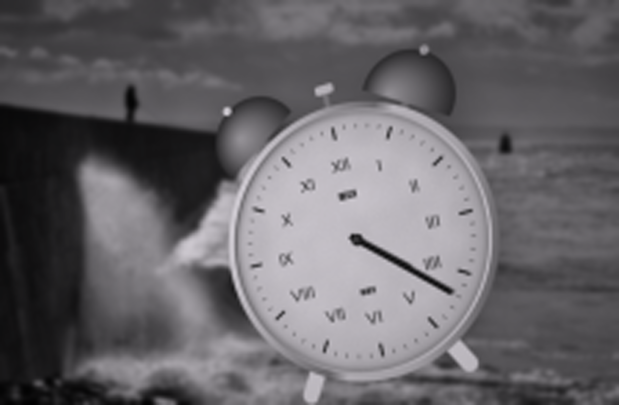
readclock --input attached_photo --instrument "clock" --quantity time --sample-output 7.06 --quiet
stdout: 4.22
